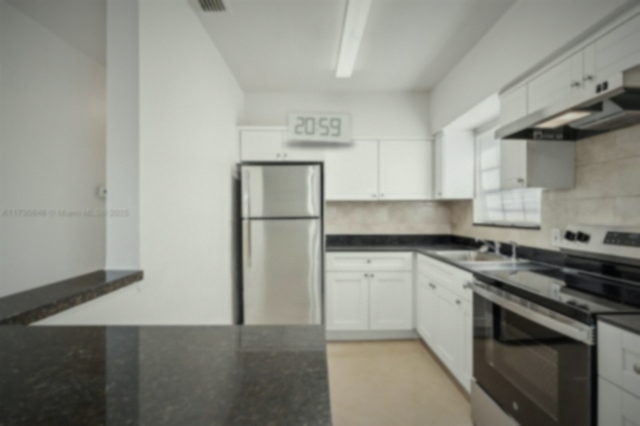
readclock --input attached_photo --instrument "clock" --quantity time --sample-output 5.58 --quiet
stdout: 20.59
